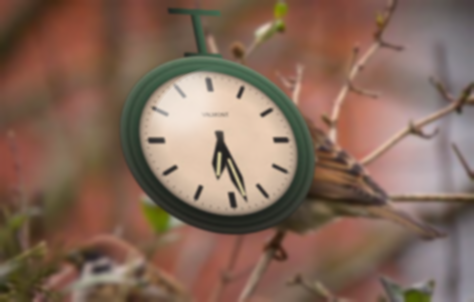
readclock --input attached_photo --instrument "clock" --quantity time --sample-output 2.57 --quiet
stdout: 6.28
